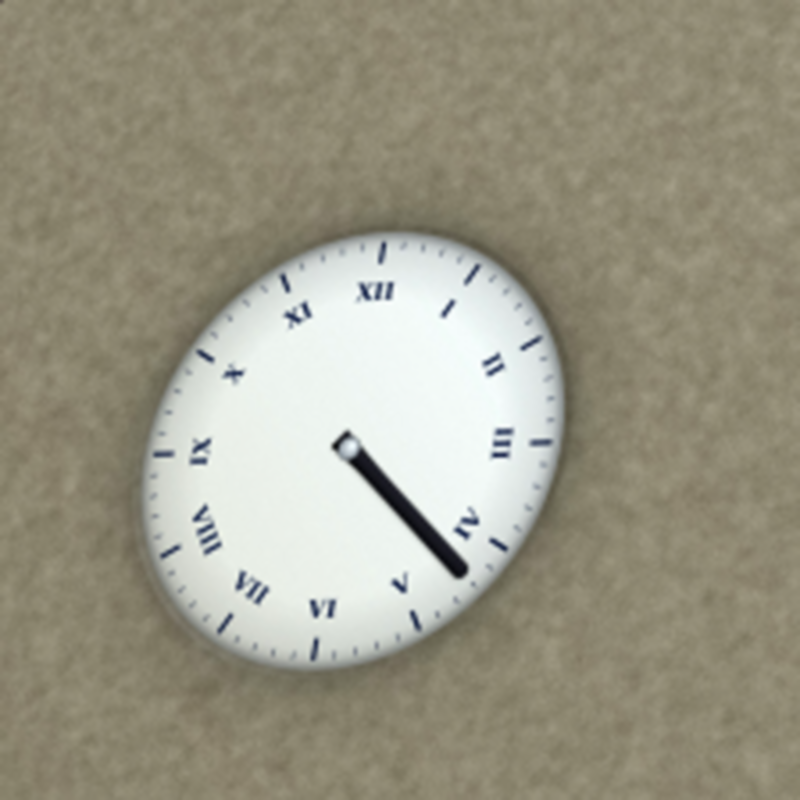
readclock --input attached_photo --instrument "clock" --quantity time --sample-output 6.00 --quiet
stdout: 4.22
